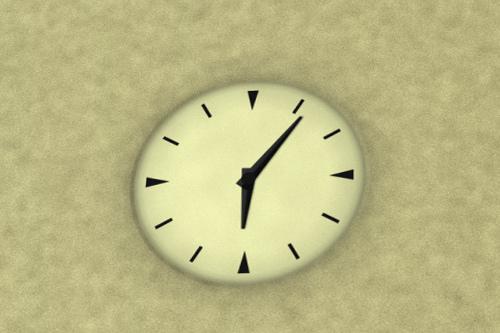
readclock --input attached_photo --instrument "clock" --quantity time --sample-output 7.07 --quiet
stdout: 6.06
